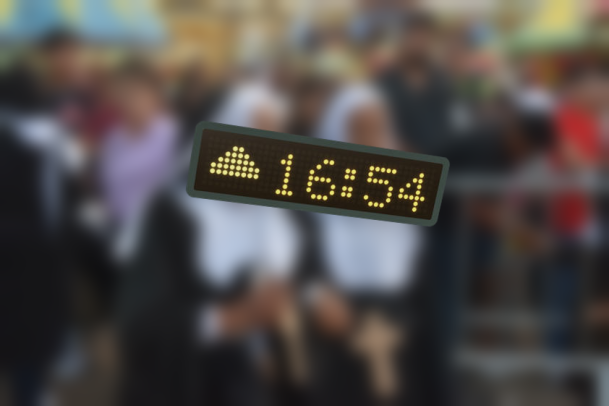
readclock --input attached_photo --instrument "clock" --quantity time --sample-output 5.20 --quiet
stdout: 16.54
